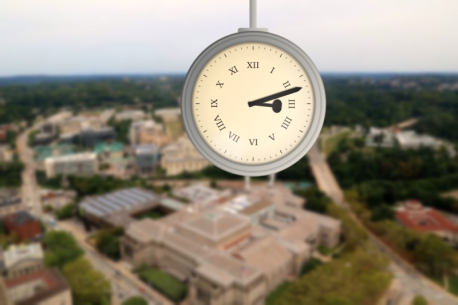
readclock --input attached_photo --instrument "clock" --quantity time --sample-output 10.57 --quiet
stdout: 3.12
